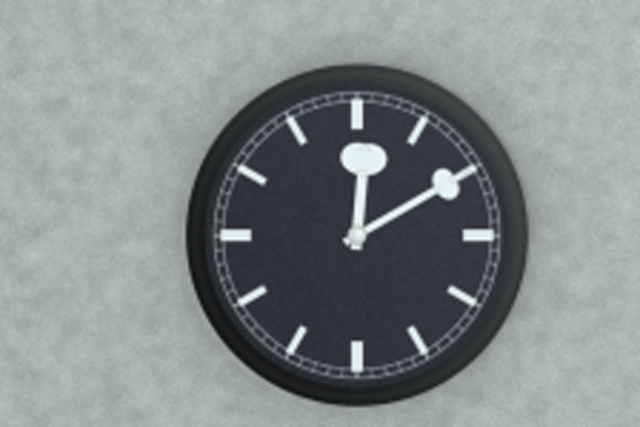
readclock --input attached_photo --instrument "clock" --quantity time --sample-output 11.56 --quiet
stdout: 12.10
